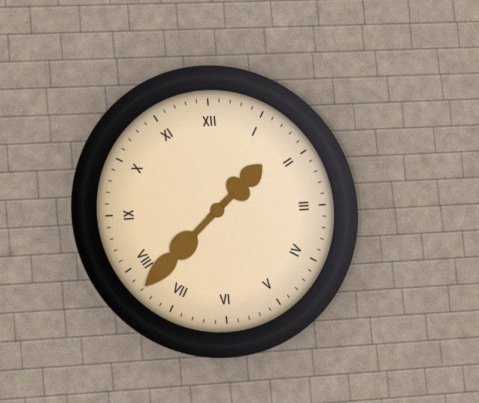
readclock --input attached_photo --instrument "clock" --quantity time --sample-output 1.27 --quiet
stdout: 1.38
